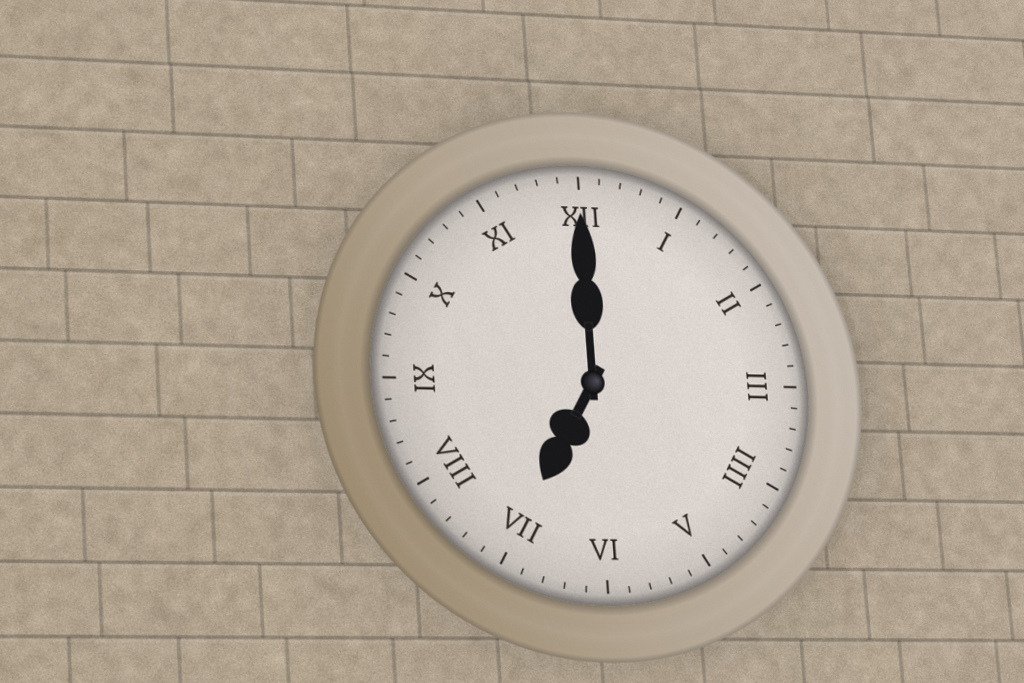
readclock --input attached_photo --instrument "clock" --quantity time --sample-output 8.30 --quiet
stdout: 7.00
